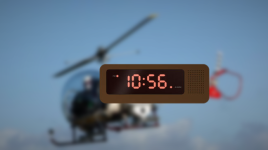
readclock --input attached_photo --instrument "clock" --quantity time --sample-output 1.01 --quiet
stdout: 10.56
